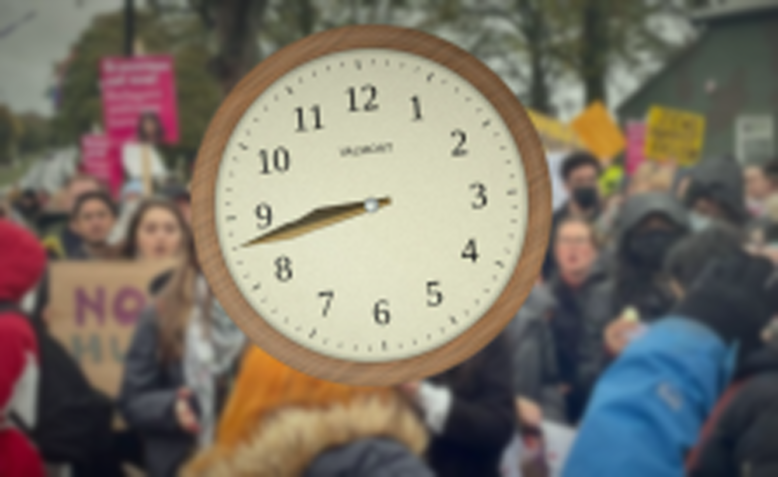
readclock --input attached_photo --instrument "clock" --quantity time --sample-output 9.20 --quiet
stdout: 8.43
